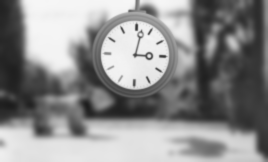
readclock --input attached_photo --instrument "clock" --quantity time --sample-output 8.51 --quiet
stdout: 3.02
